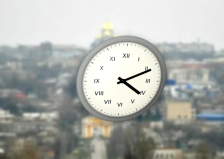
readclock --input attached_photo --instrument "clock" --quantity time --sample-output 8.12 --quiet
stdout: 4.11
